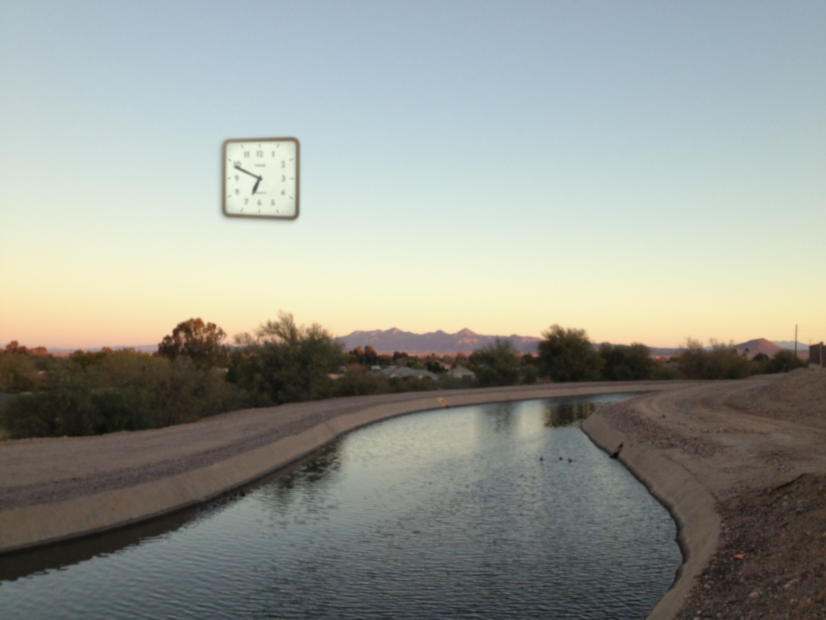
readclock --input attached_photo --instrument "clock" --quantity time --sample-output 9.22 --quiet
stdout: 6.49
